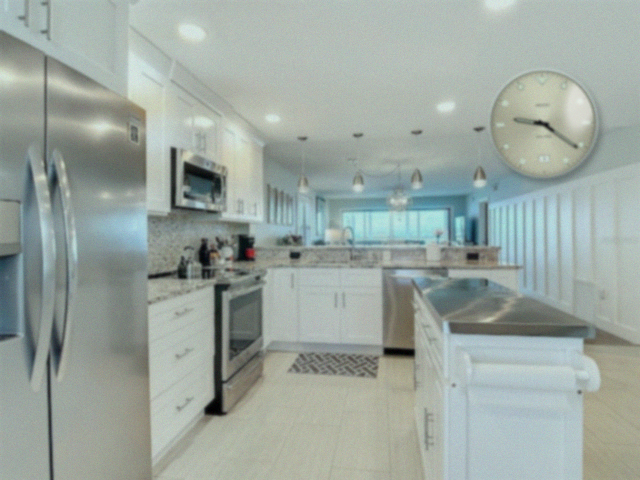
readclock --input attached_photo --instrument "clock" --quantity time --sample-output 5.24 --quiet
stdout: 9.21
